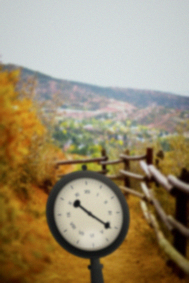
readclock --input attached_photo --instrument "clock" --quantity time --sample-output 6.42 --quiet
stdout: 10.21
